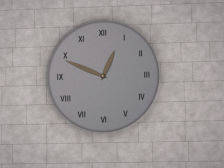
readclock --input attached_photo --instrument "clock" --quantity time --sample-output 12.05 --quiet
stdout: 12.49
